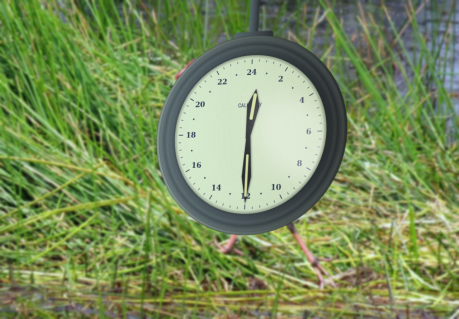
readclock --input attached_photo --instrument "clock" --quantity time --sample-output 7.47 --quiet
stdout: 0.30
